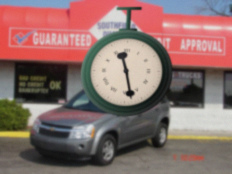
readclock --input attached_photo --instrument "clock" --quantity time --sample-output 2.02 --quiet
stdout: 11.28
